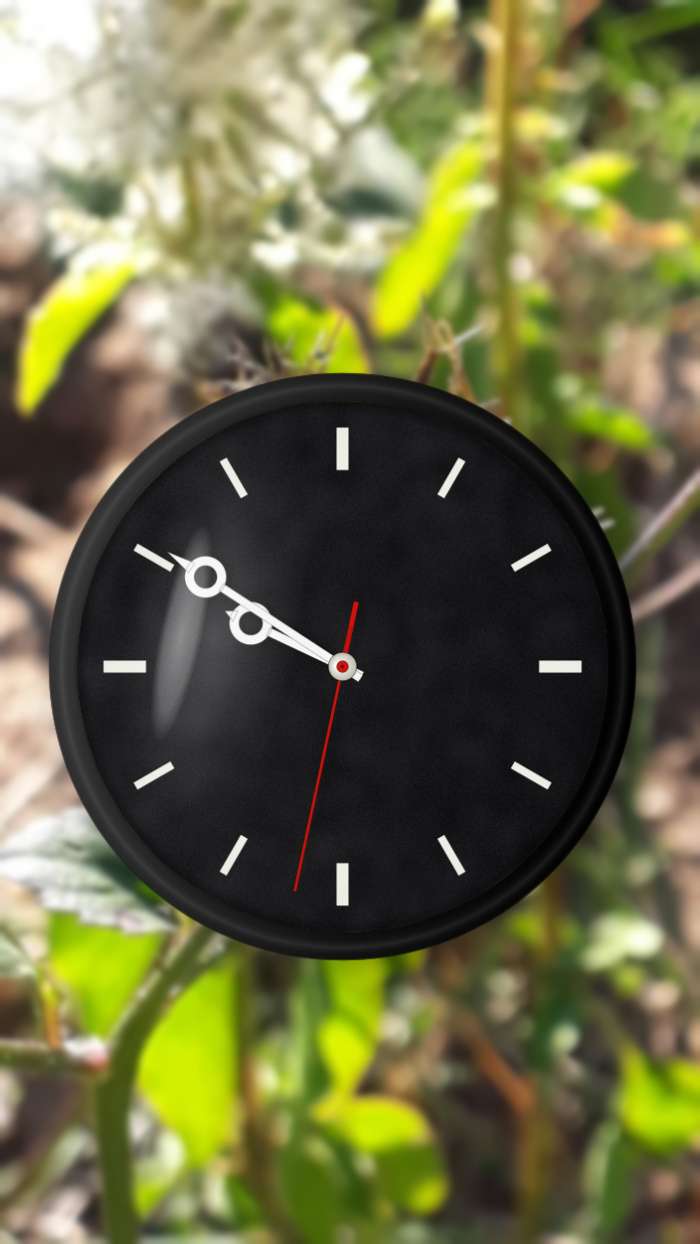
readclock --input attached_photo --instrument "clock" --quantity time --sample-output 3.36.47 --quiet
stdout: 9.50.32
